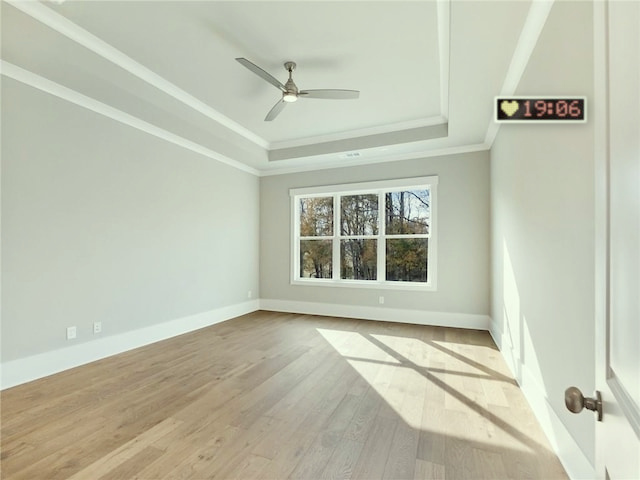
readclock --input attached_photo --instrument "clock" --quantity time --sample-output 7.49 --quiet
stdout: 19.06
